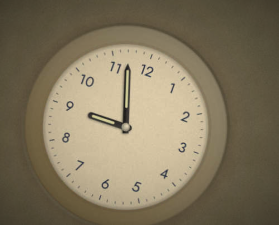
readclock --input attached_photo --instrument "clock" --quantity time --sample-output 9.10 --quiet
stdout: 8.57
